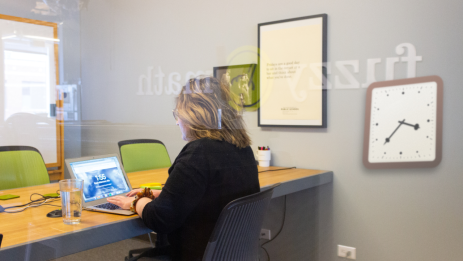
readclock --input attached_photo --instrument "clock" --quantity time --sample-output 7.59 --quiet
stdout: 3.37
